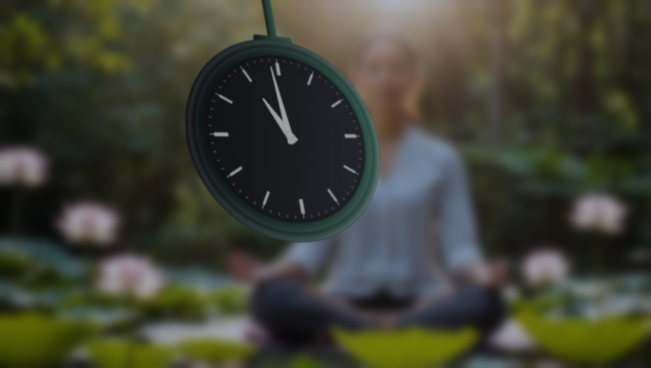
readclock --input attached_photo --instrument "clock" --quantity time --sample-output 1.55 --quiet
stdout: 10.59
